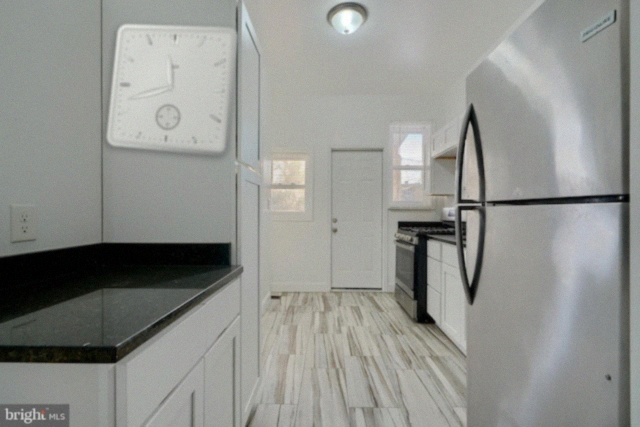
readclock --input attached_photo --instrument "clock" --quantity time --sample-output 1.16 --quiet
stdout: 11.42
